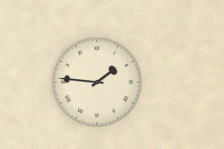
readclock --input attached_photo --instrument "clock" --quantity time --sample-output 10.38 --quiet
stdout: 1.46
